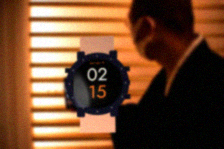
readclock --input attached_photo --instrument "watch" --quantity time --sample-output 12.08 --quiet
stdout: 2.15
